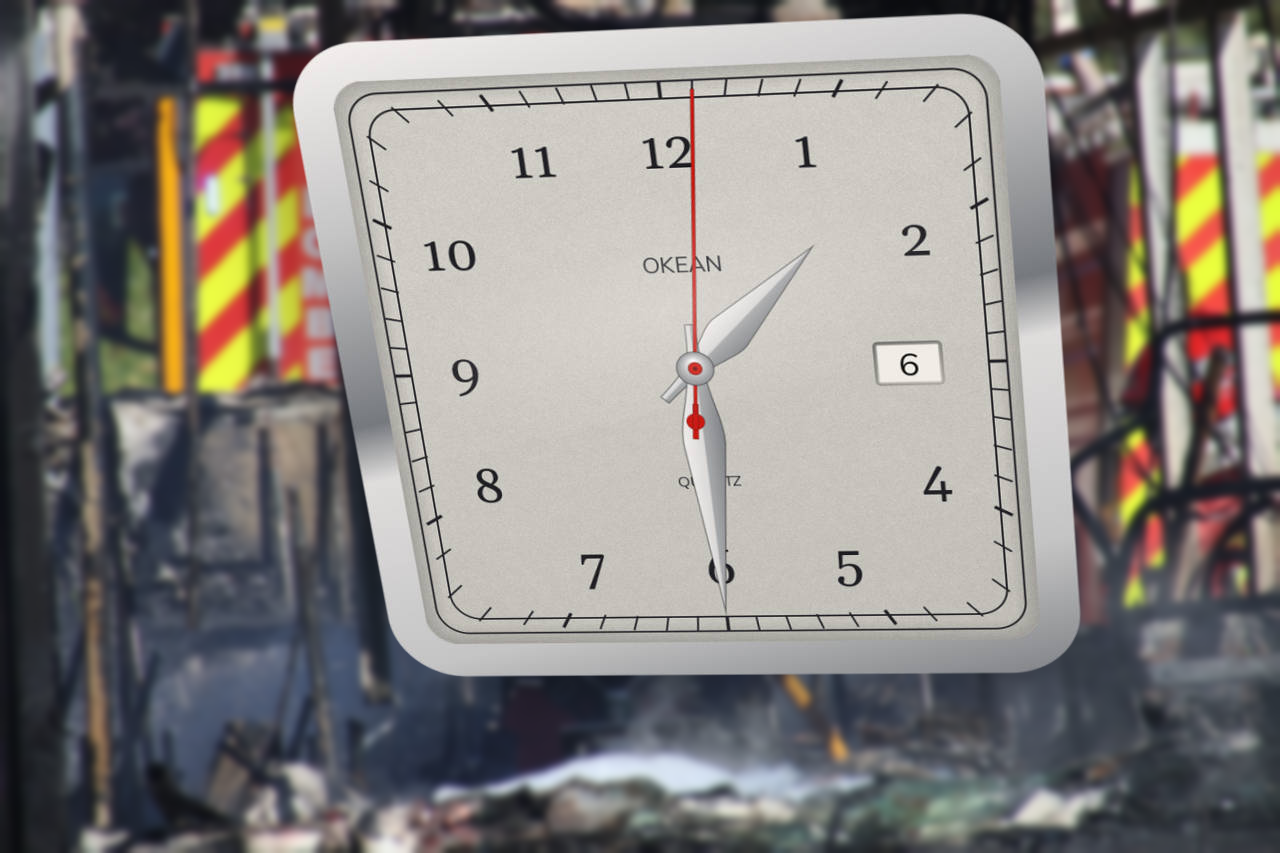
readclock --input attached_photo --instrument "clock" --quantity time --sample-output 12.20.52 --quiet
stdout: 1.30.01
